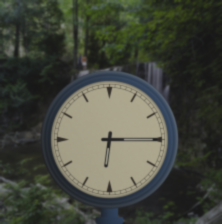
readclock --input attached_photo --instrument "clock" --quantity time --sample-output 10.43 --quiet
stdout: 6.15
